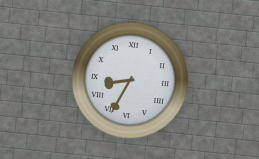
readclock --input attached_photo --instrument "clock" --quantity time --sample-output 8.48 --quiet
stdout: 8.34
